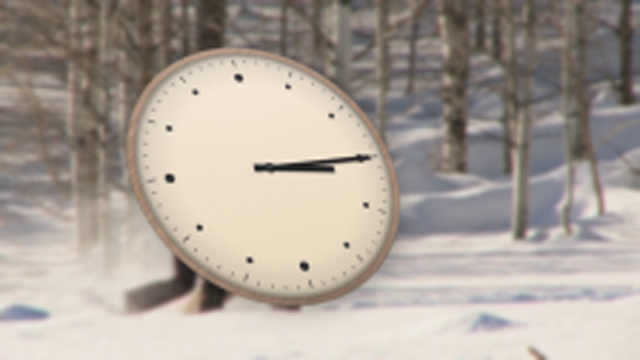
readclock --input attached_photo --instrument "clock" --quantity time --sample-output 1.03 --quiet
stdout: 3.15
